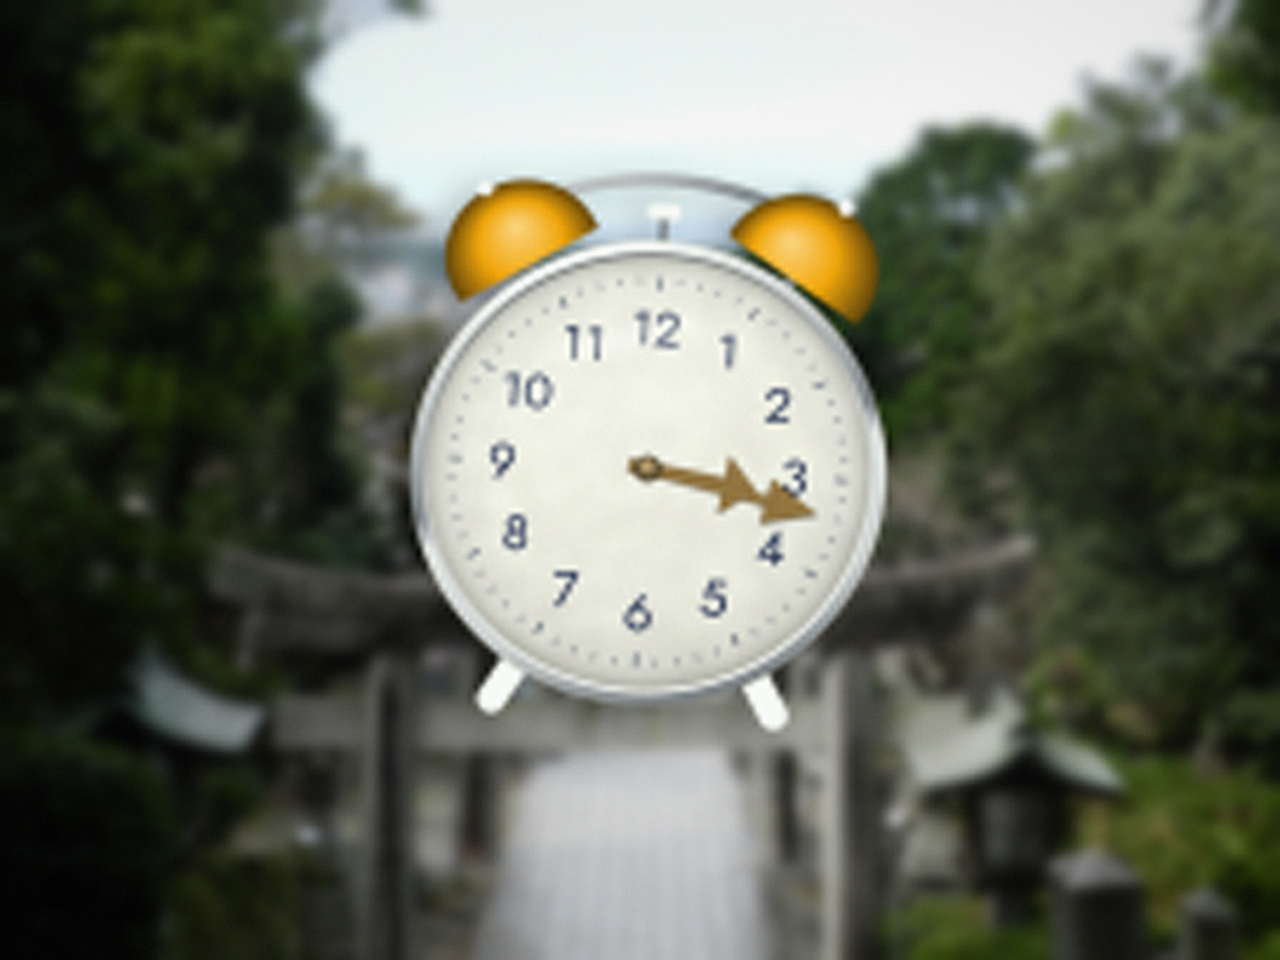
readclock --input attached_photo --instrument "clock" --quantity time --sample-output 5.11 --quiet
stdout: 3.17
